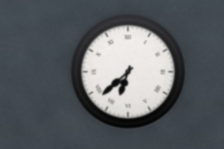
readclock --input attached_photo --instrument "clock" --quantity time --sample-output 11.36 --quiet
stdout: 6.38
